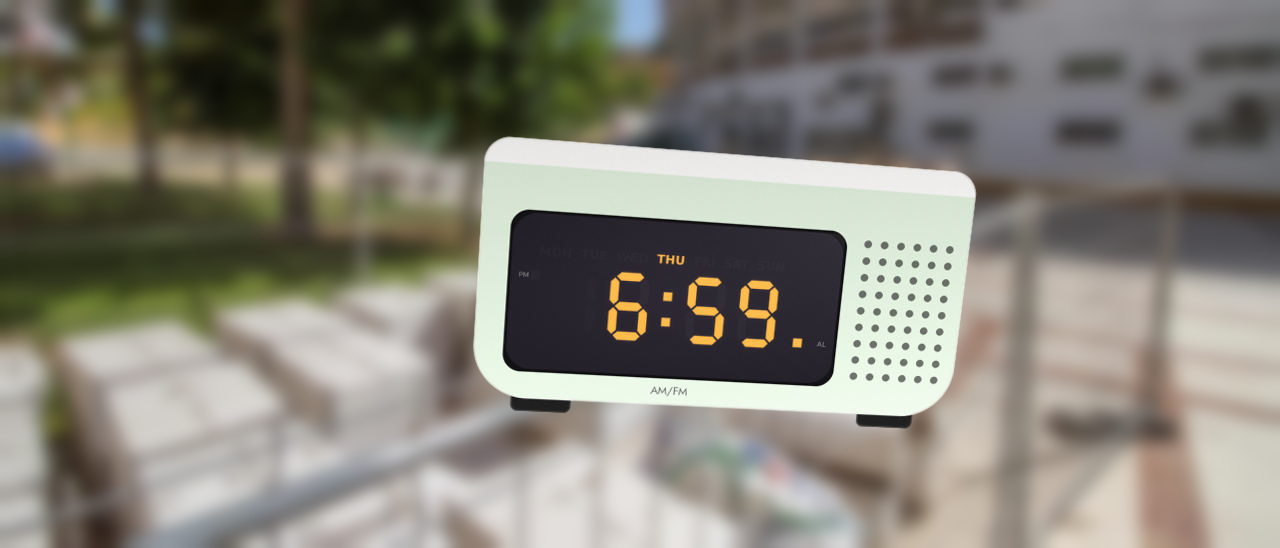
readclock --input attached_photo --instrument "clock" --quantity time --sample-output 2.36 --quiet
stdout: 6.59
